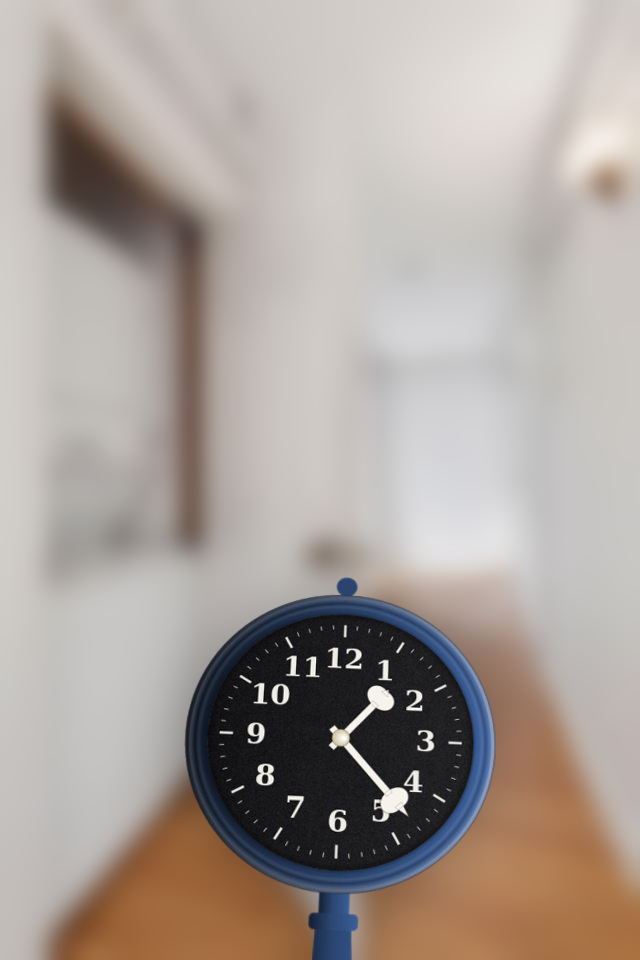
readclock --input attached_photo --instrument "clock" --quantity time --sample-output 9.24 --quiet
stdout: 1.23
